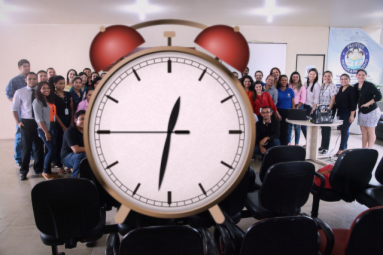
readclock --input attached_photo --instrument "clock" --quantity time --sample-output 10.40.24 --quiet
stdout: 12.31.45
